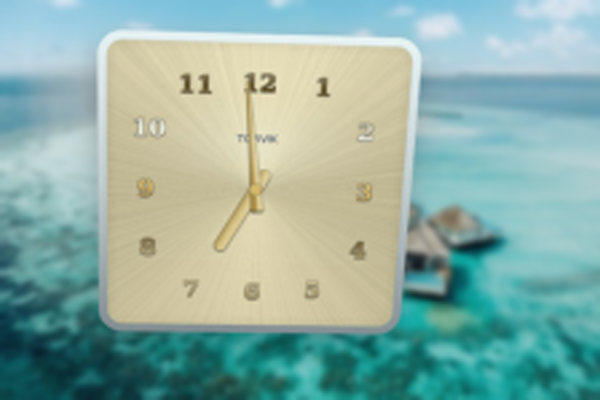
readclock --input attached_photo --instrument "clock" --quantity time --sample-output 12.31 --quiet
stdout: 6.59
